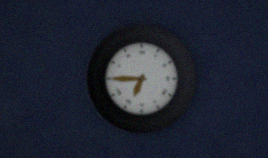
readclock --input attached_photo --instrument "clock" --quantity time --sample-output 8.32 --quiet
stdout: 6.45
